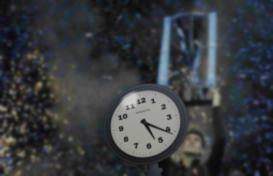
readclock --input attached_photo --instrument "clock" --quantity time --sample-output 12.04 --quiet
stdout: 5.21
